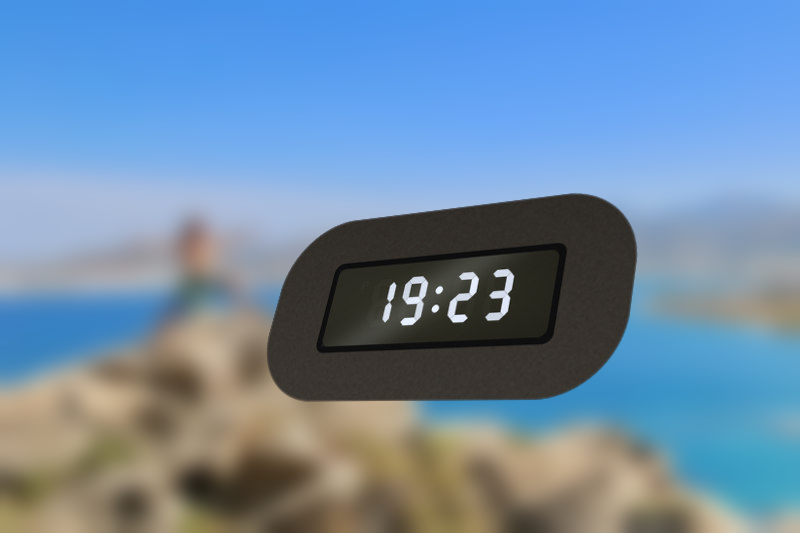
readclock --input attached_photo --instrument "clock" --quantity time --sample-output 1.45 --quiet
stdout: 19.23
